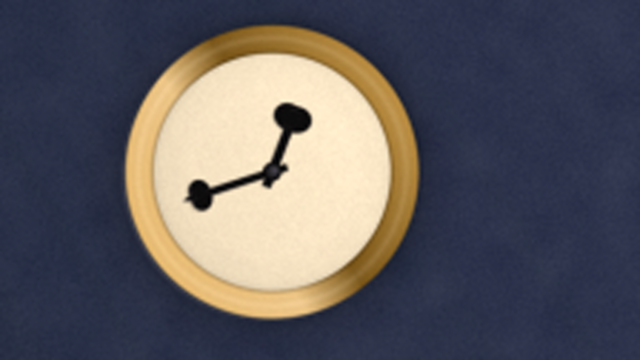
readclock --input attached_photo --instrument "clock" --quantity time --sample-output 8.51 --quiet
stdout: 12.42
